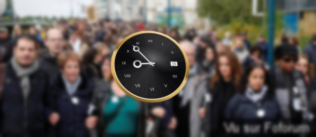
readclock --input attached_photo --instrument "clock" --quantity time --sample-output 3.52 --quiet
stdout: 8.53
